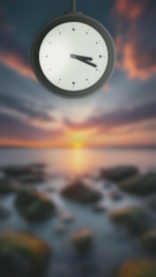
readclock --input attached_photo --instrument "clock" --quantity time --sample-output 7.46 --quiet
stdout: 3.19
